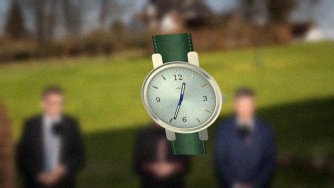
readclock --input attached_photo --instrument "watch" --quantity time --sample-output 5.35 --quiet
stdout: 12.34
